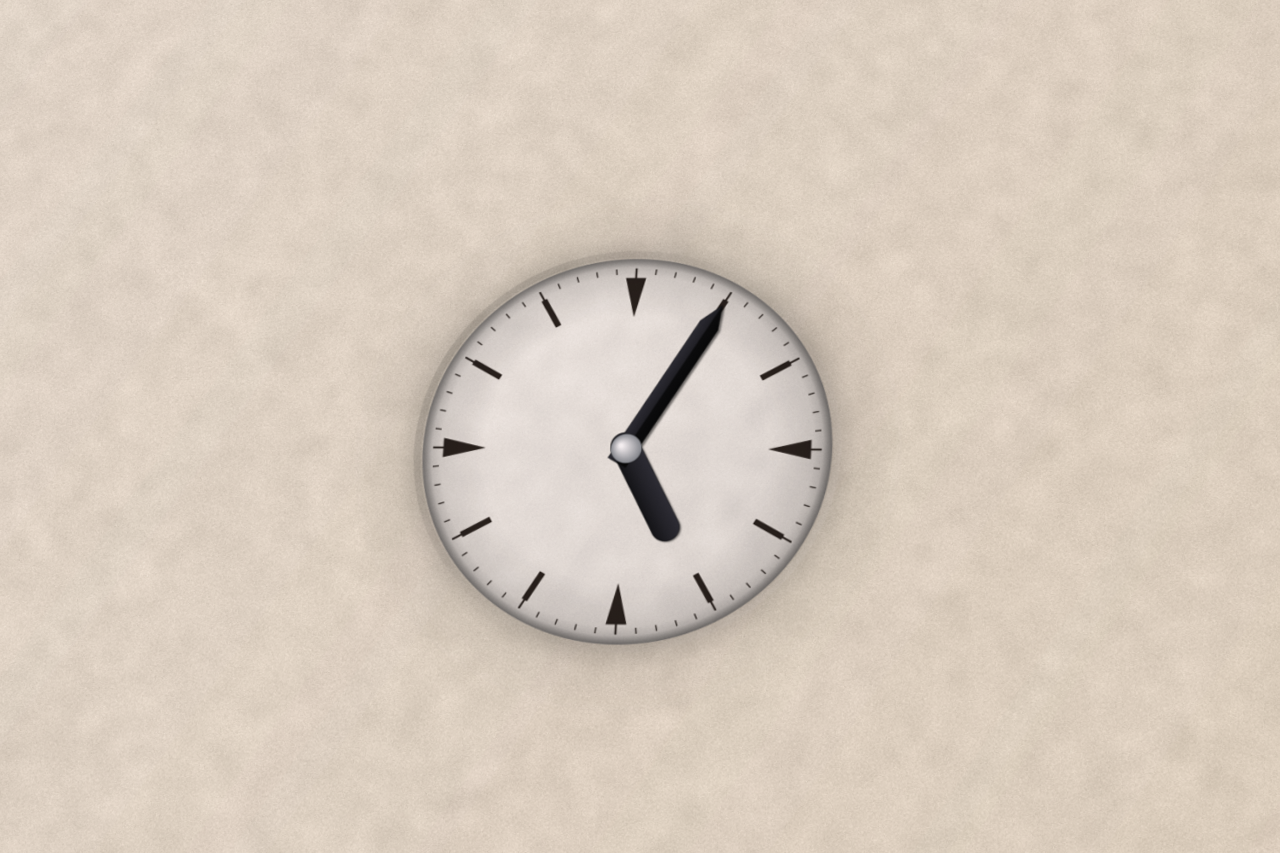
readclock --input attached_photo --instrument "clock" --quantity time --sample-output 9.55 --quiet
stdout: 5.05
